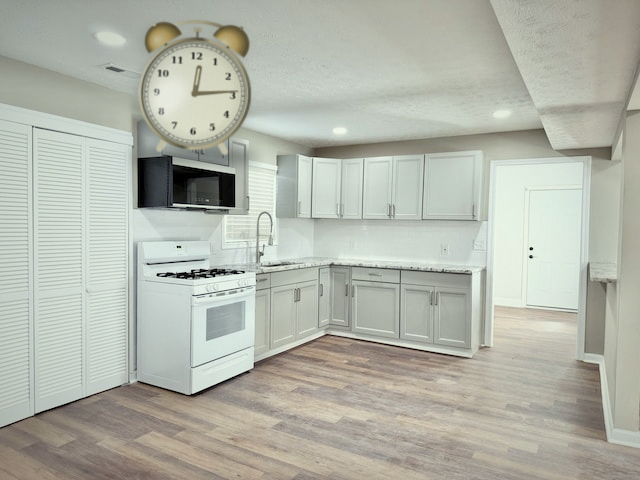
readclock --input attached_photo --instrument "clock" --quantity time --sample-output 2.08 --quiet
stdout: 12.14
